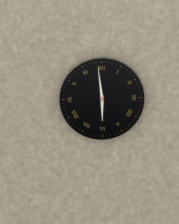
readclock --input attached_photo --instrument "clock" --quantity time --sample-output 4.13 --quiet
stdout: 5.59
